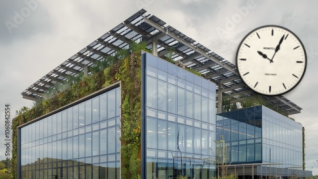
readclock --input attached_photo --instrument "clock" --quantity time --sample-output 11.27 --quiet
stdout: 10.04
